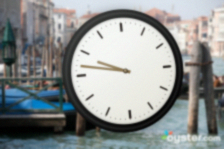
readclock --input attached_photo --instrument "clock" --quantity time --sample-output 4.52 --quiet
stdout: 9.47
